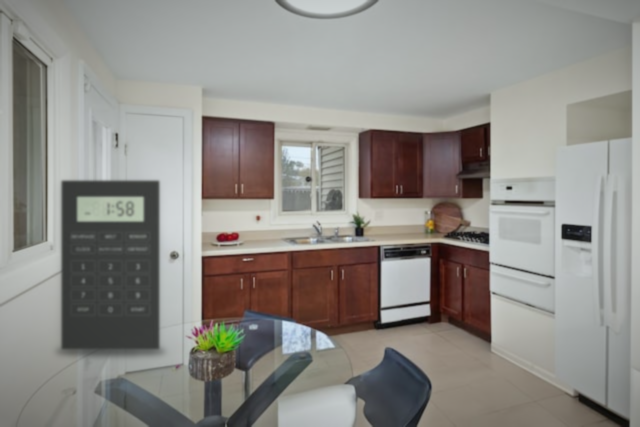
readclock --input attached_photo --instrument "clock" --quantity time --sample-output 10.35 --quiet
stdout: 1.58
